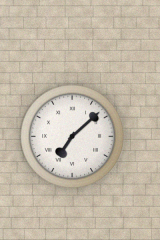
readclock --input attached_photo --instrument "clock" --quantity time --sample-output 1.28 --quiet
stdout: 7.08
